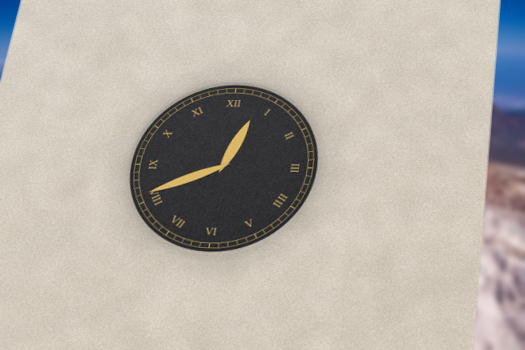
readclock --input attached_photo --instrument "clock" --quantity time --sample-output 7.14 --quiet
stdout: 12.41
